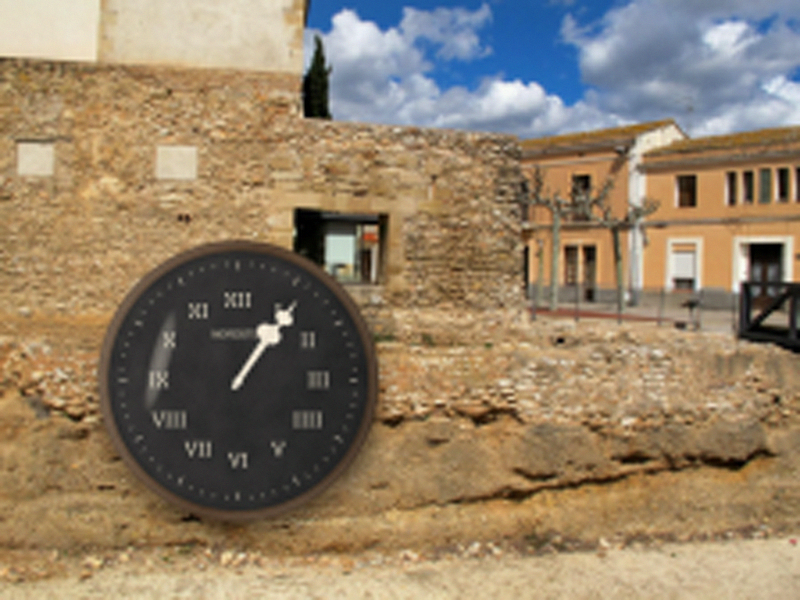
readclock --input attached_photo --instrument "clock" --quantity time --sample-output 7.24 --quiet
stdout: 1.06
